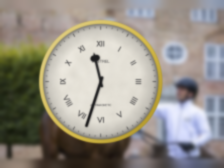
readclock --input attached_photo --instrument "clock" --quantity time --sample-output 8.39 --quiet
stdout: 11.33
